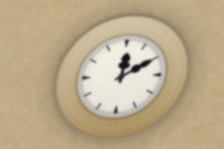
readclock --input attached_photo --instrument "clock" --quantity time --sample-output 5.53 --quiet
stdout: 12.10
